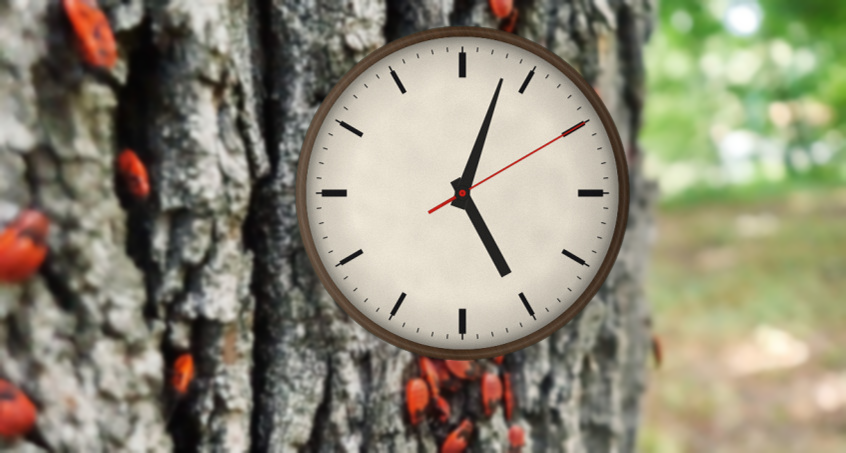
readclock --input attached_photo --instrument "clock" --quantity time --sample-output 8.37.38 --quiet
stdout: 5.03.10
